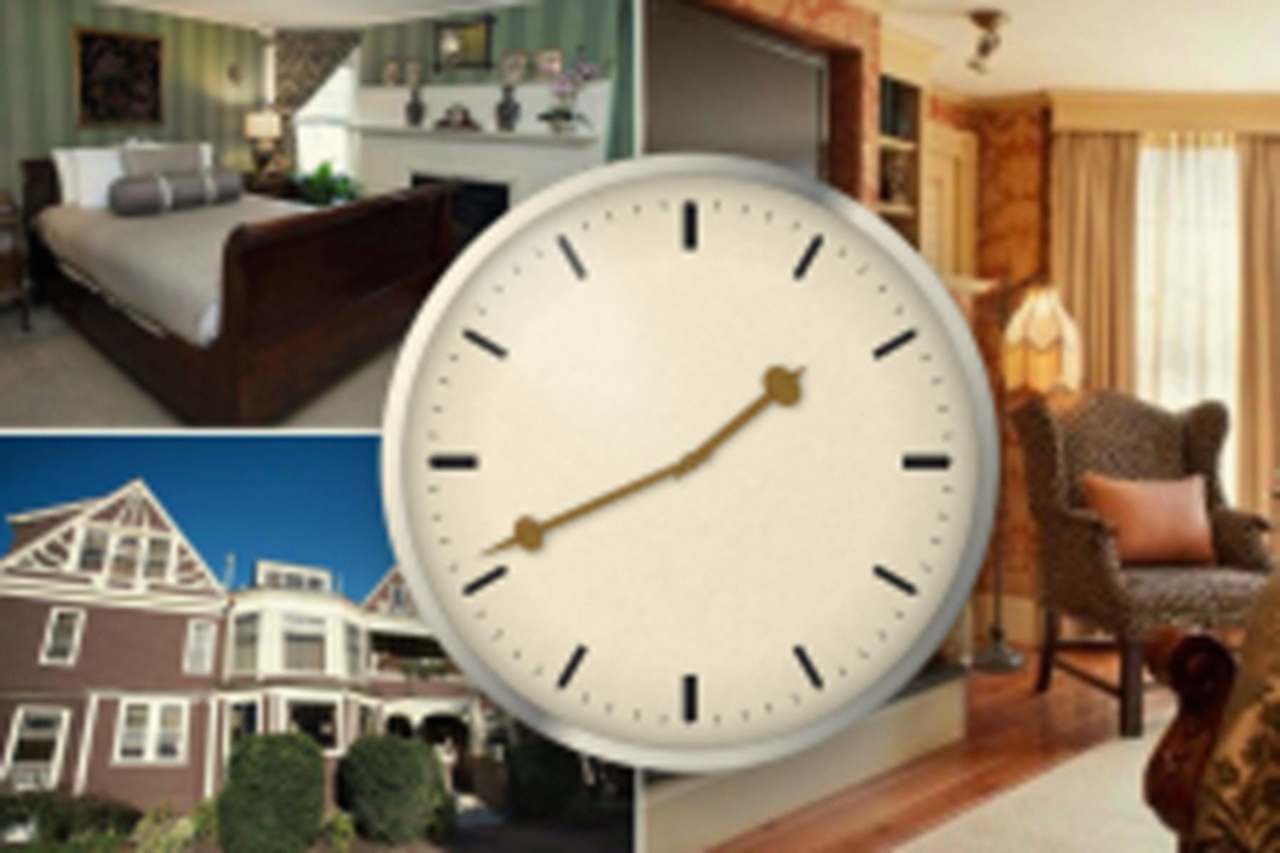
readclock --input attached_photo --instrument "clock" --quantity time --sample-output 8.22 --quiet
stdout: 1.41
